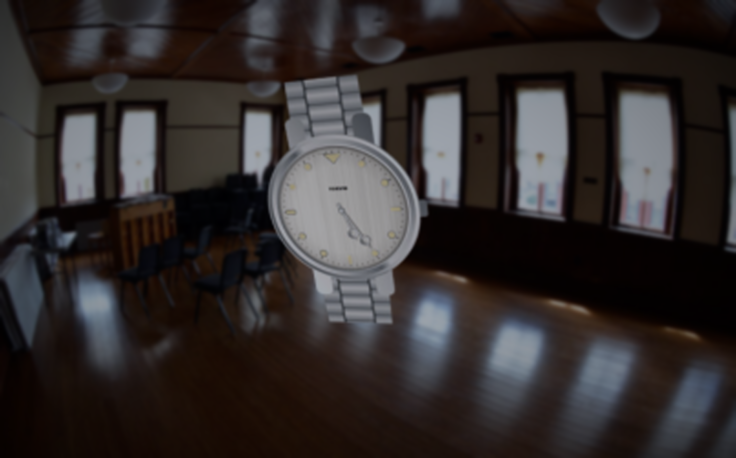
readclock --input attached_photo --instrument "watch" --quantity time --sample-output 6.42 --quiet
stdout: 5.25
